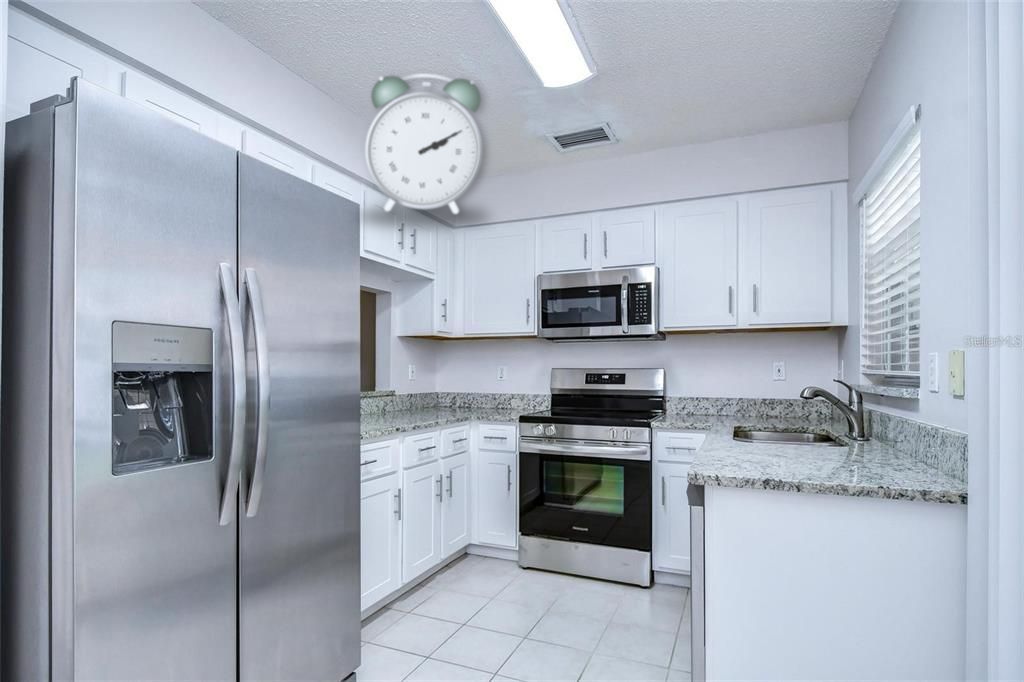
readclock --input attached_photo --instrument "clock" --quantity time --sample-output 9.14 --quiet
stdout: 2.10
